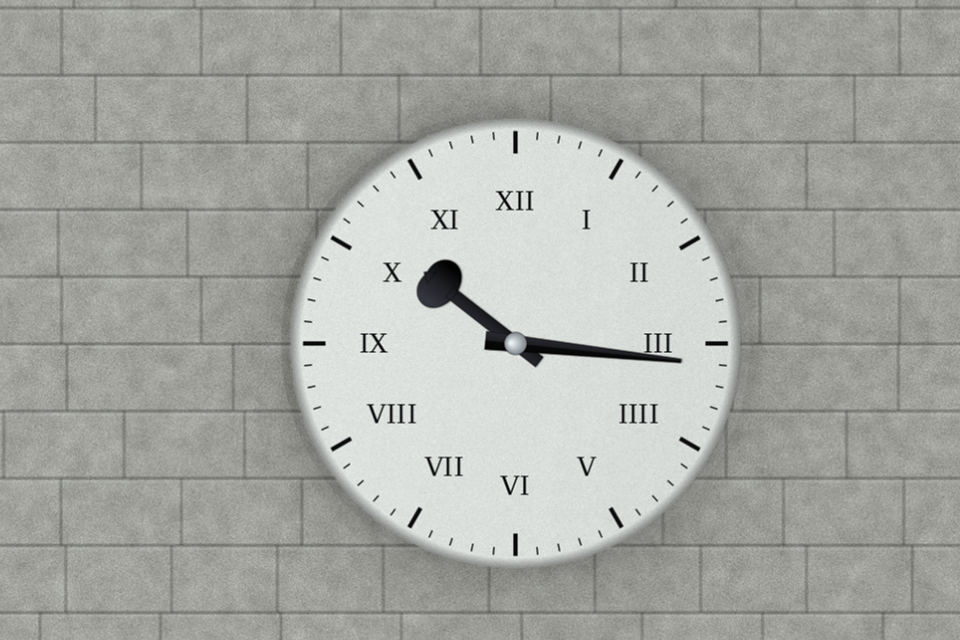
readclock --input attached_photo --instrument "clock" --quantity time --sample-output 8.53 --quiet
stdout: 10.16
